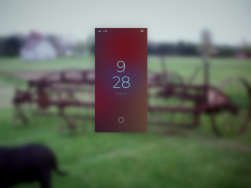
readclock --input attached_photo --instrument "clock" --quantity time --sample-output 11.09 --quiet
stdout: 9.28
